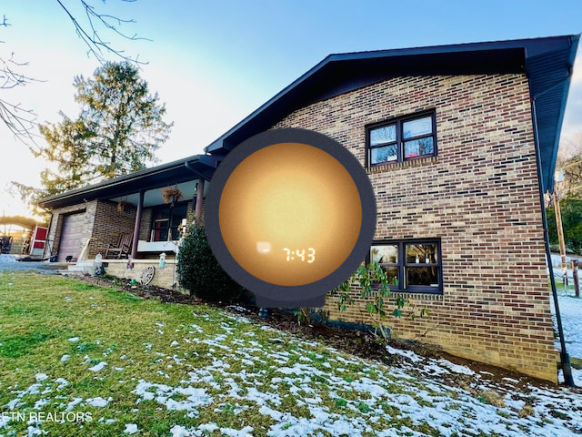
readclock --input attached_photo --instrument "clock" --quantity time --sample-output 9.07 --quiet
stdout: 7.43
